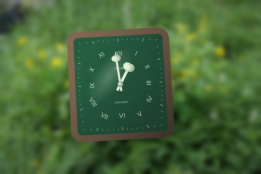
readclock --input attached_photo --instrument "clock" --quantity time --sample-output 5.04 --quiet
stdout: 12.59
